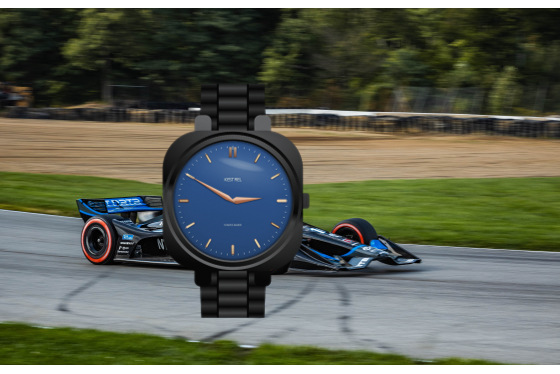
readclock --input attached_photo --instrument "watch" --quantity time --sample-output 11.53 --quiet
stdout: 2.50
